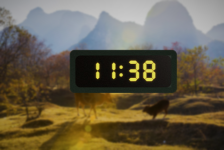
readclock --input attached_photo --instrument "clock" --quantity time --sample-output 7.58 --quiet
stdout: 11.38
